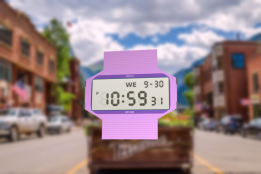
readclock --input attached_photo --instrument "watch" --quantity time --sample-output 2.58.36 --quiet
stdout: 10.59.31
